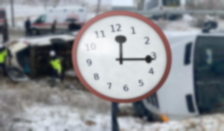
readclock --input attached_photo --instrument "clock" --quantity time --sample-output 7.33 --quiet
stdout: 12.16
